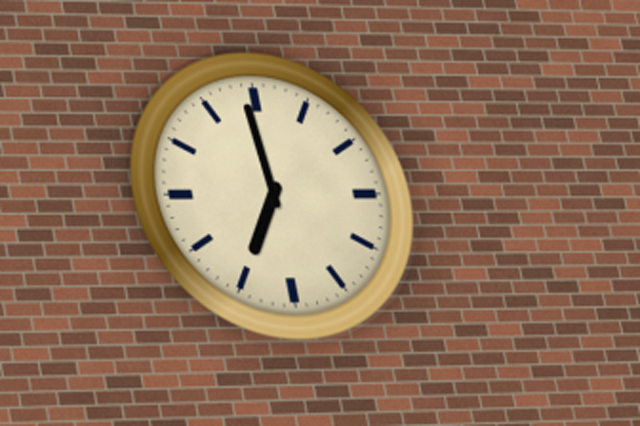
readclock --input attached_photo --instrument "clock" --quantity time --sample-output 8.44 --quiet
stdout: 6.59
